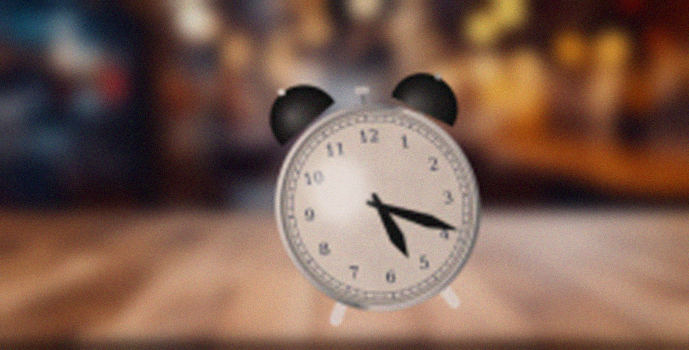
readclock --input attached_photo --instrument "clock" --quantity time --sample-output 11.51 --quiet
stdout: 5.19
